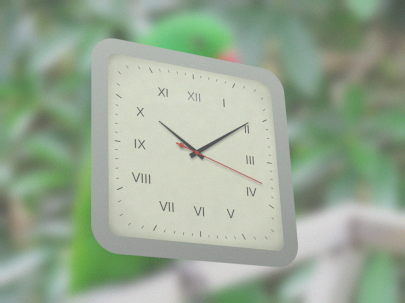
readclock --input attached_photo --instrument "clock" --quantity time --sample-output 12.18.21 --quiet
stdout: 10.09.18
